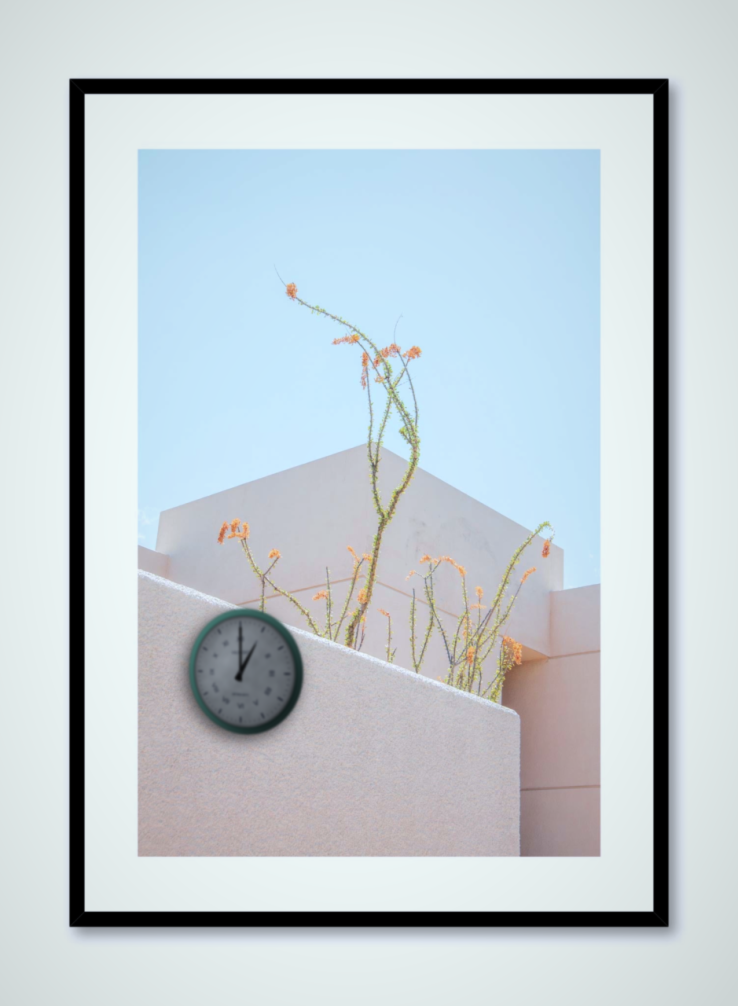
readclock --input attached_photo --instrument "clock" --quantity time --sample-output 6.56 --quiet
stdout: 1.00
